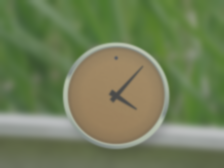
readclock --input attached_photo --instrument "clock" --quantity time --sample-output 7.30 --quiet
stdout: 4.07
